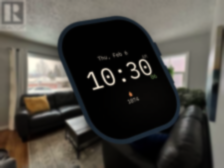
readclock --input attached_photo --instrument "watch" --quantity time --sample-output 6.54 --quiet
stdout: 10.30
